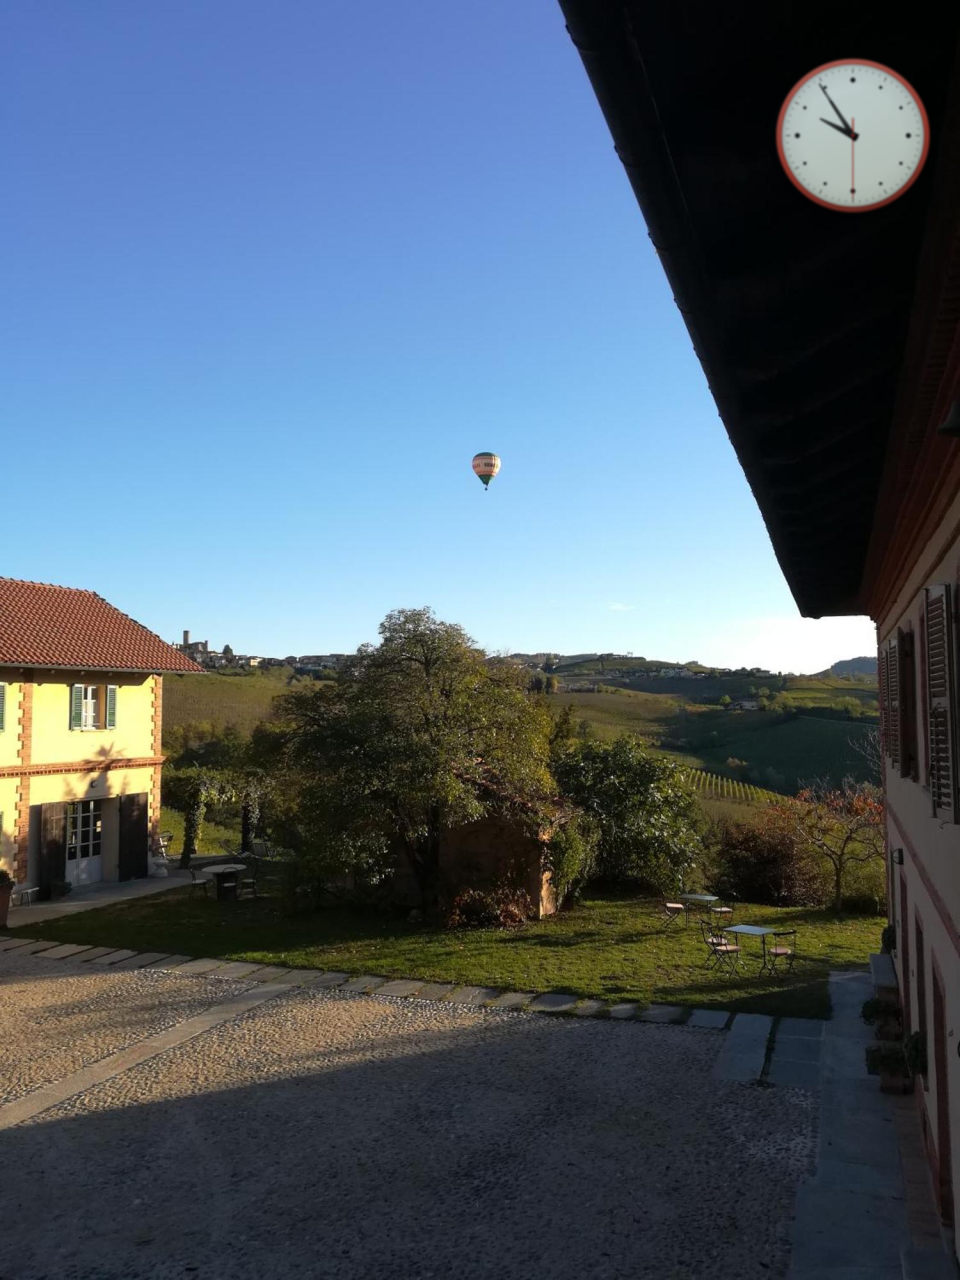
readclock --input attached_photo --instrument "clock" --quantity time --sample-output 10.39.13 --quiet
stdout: 9.54.30
